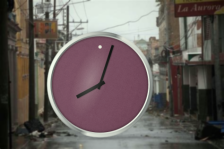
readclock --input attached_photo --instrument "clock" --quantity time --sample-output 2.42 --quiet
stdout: 8.03
